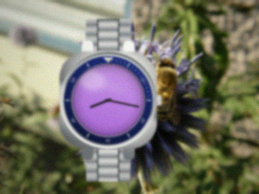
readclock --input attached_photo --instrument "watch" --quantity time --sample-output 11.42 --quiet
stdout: 8.17
